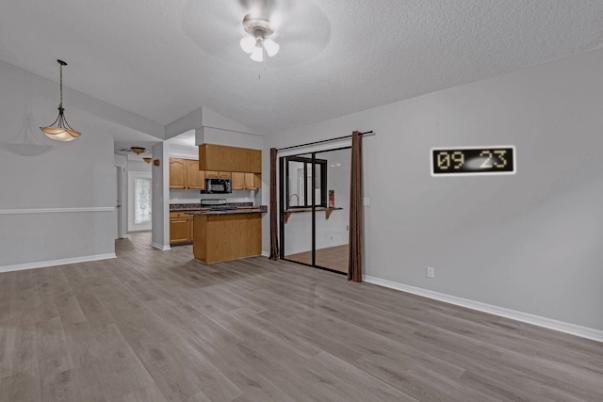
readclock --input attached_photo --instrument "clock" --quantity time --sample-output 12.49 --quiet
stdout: 9.23
